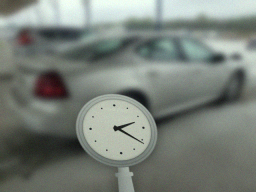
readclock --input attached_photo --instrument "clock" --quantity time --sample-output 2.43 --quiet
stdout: 2.21
